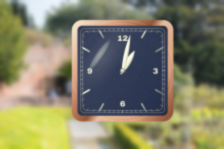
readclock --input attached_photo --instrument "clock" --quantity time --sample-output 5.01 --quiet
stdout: 1.02
